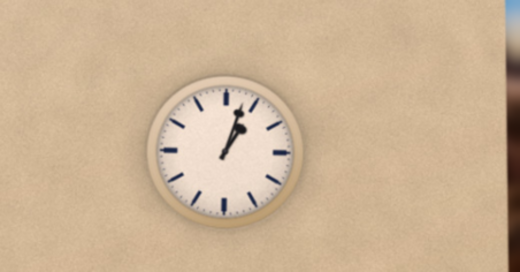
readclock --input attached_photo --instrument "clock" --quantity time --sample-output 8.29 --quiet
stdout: 1.03
